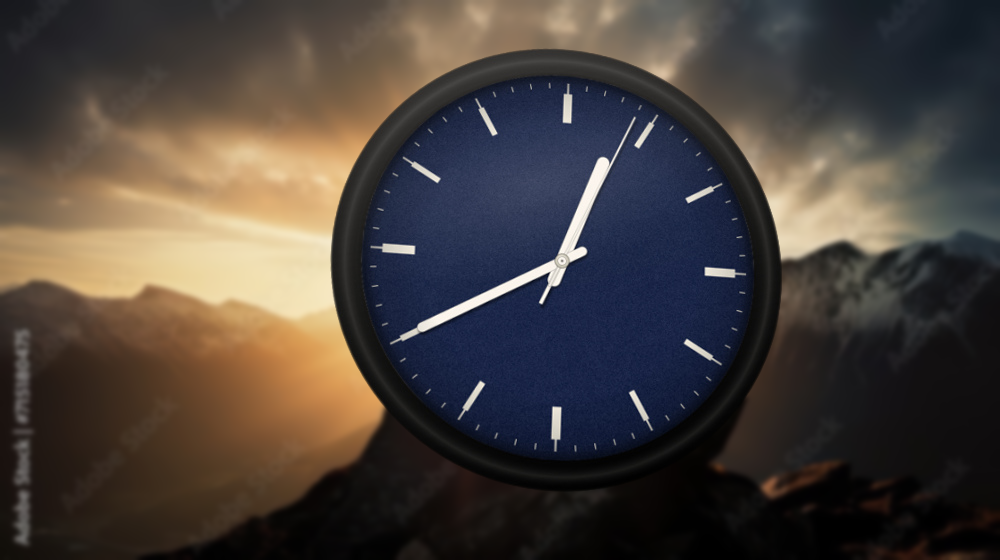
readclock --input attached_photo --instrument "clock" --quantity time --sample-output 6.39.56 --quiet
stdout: 12.40.04
